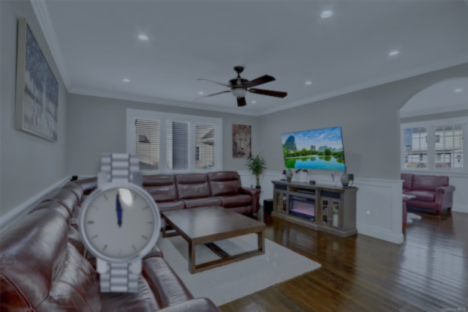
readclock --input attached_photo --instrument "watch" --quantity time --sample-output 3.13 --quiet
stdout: 11.59
